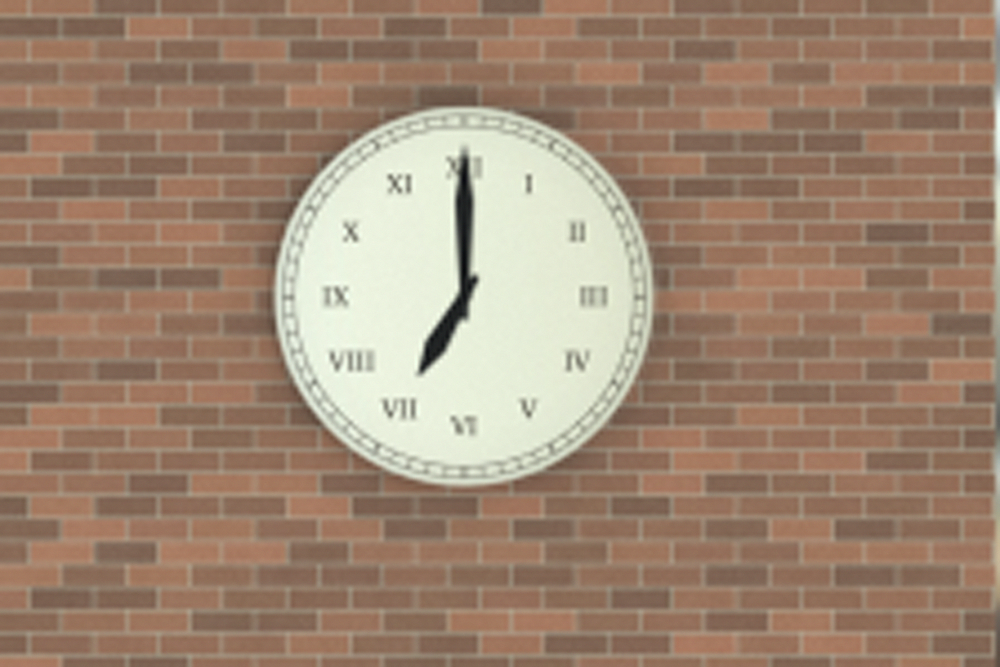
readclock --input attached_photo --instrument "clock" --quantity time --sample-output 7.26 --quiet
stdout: 7.00
